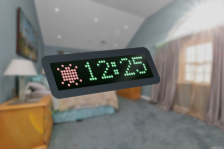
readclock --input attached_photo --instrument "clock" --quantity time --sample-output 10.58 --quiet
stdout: 12.25
